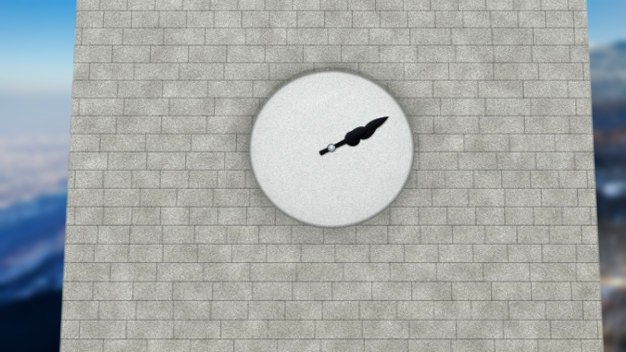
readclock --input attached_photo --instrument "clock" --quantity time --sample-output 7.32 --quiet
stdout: 2.10
